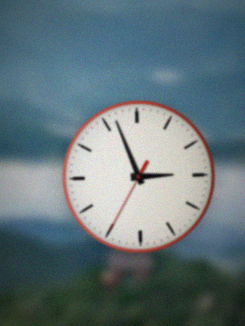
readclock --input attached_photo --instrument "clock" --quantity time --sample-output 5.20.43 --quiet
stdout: 2.56.35
